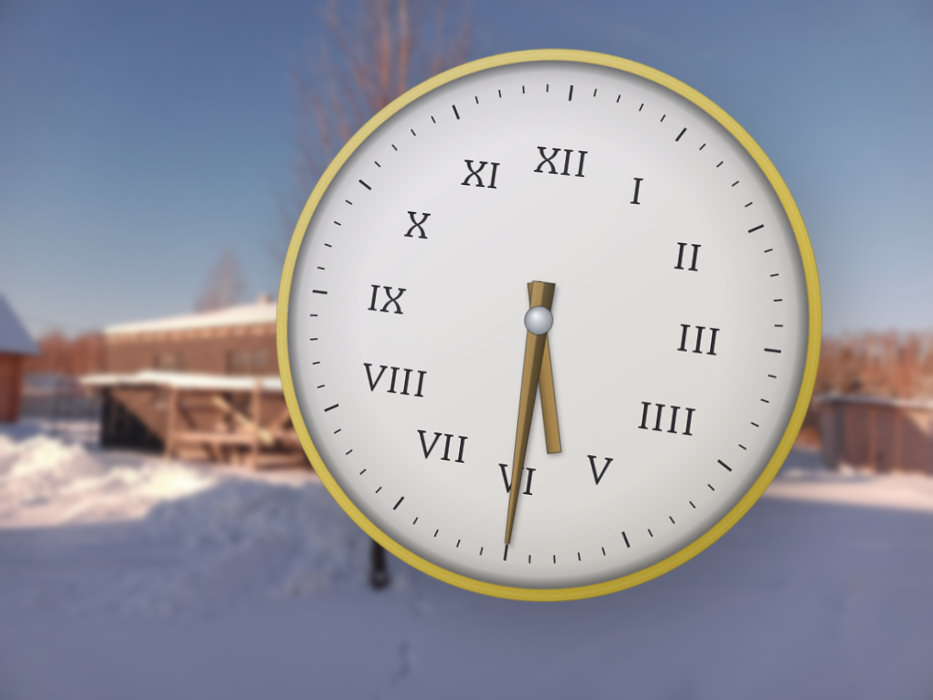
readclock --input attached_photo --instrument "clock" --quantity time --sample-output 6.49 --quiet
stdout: 5.30
